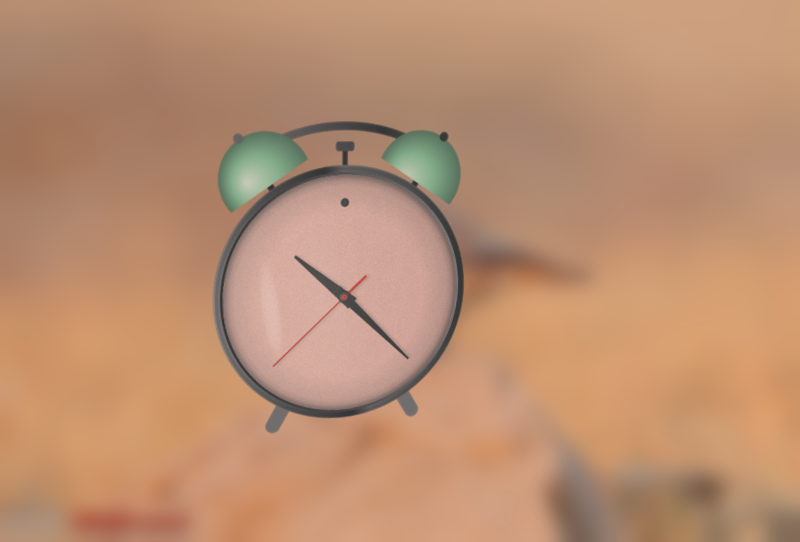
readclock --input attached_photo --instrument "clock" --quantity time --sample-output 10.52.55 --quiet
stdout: 10.22.38
